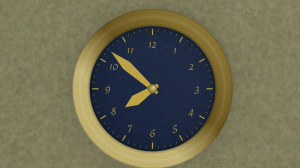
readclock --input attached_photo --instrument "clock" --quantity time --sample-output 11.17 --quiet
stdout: 7.52
